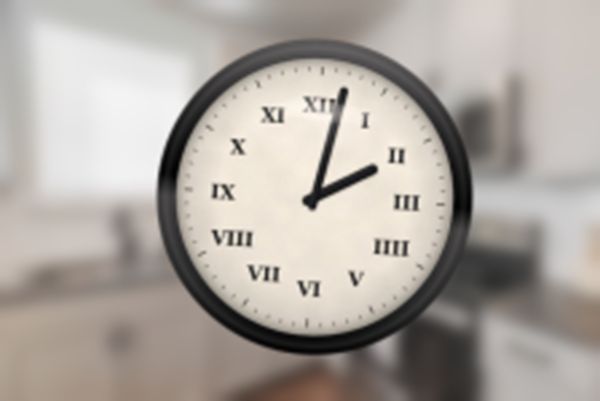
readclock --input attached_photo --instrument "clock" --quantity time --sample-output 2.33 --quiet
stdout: 2.02
